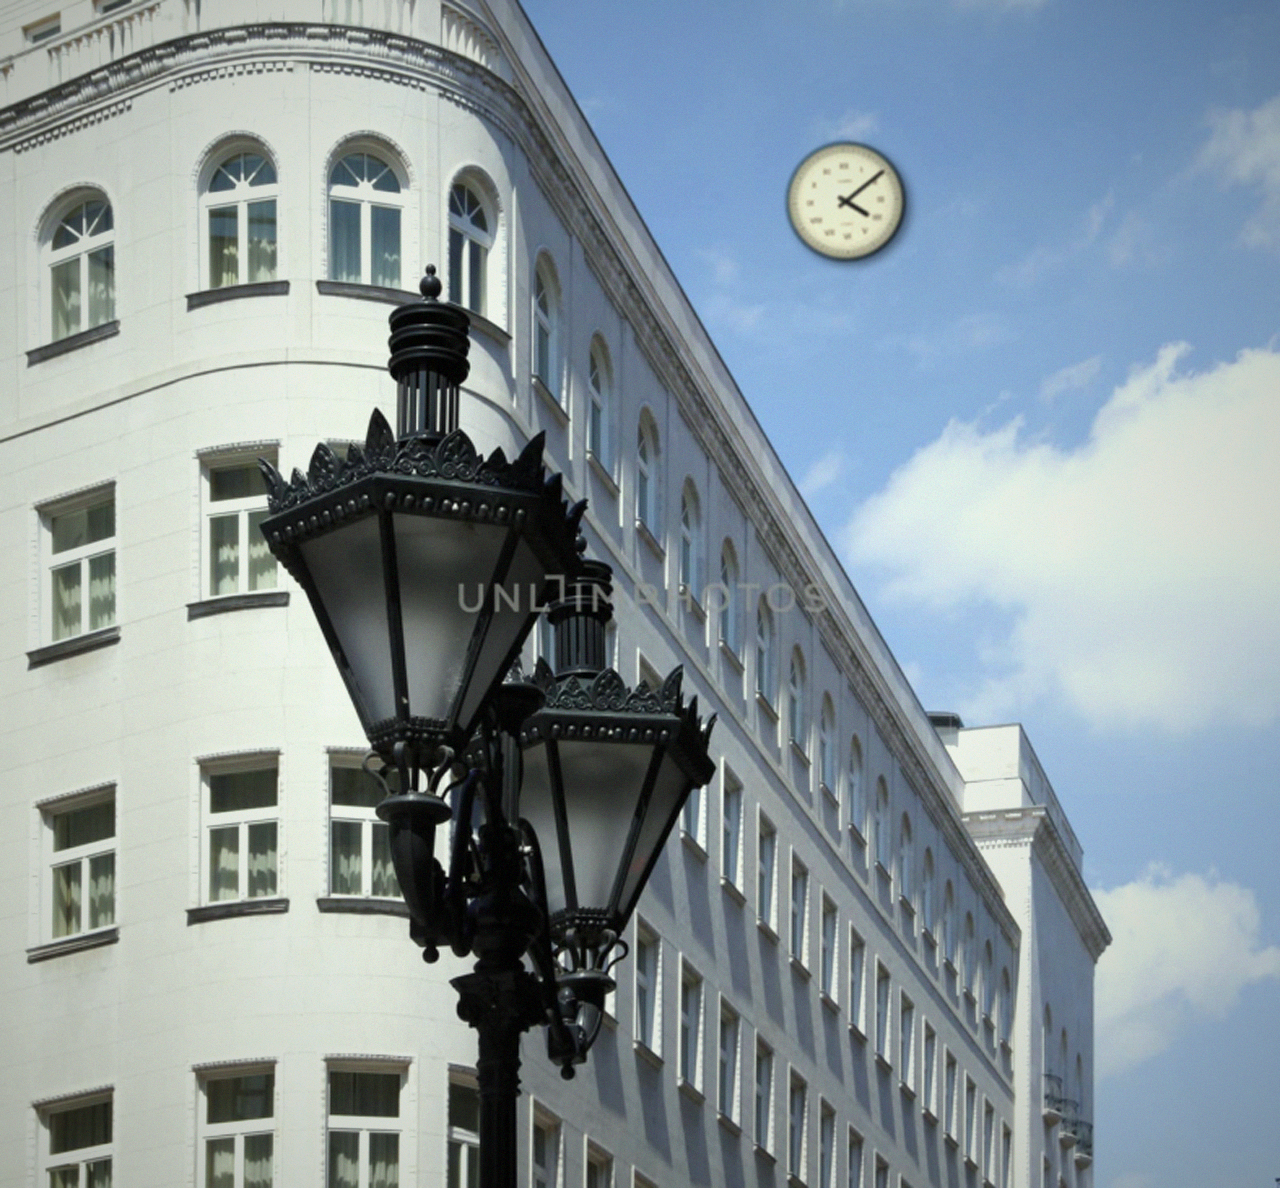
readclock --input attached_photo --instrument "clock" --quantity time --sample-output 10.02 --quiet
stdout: 4.09
